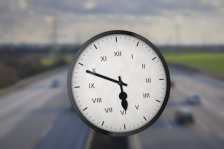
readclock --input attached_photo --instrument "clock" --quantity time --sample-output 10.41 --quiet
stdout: 5.49
